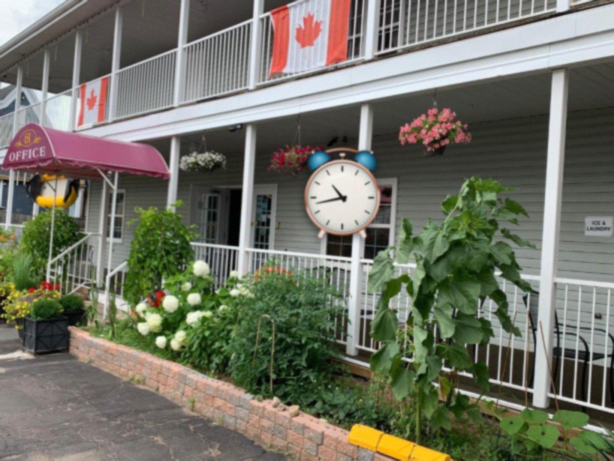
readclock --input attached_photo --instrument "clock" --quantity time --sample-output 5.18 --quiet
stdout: 10.43
